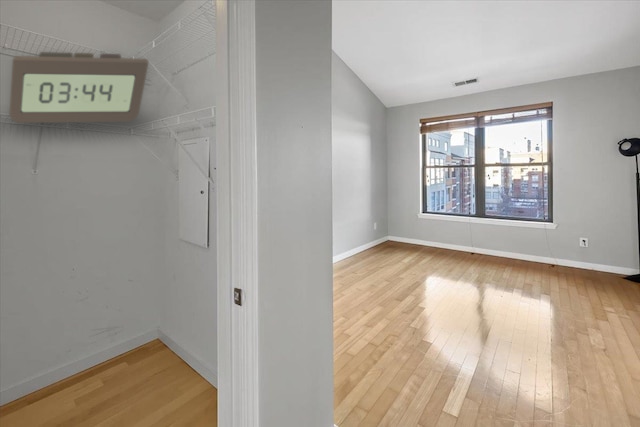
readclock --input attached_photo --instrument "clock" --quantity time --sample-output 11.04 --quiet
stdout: 3.44
